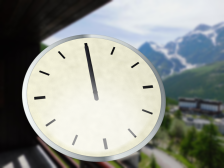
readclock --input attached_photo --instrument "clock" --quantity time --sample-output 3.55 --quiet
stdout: 12.00
